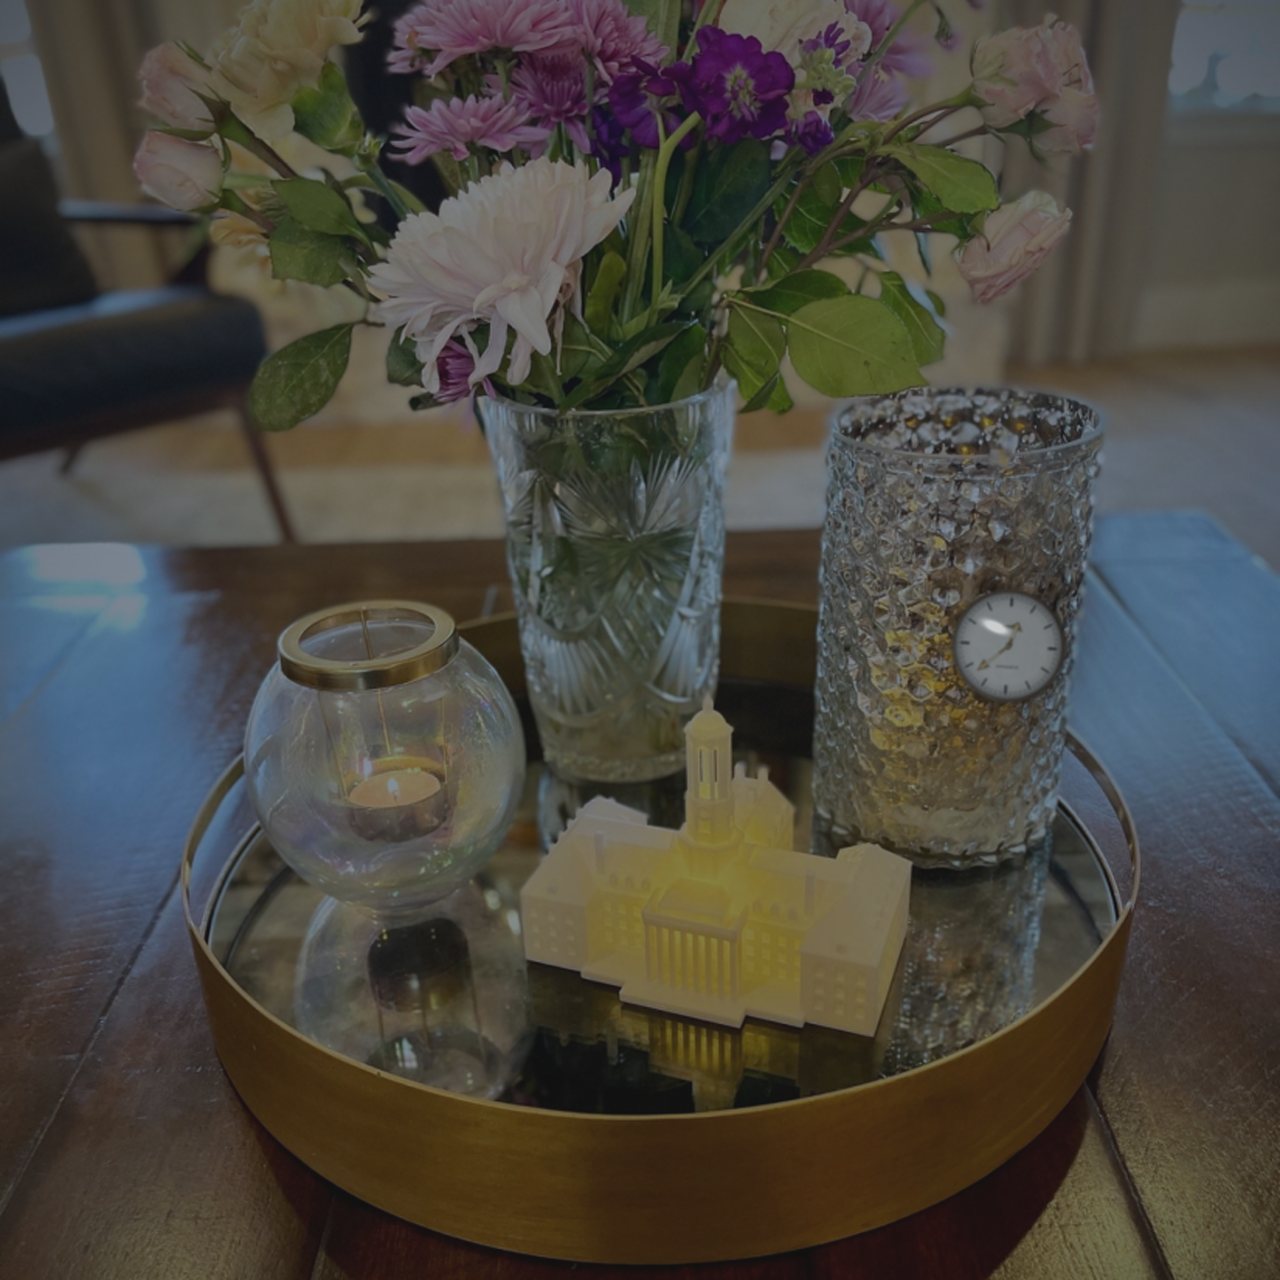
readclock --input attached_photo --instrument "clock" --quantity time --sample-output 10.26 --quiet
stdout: 12.38
